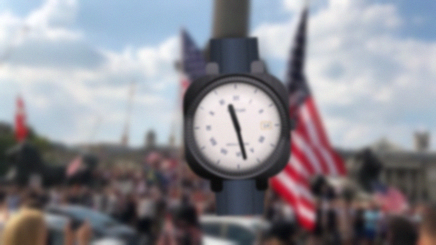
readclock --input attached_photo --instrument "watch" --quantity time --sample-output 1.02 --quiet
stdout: 11.28
